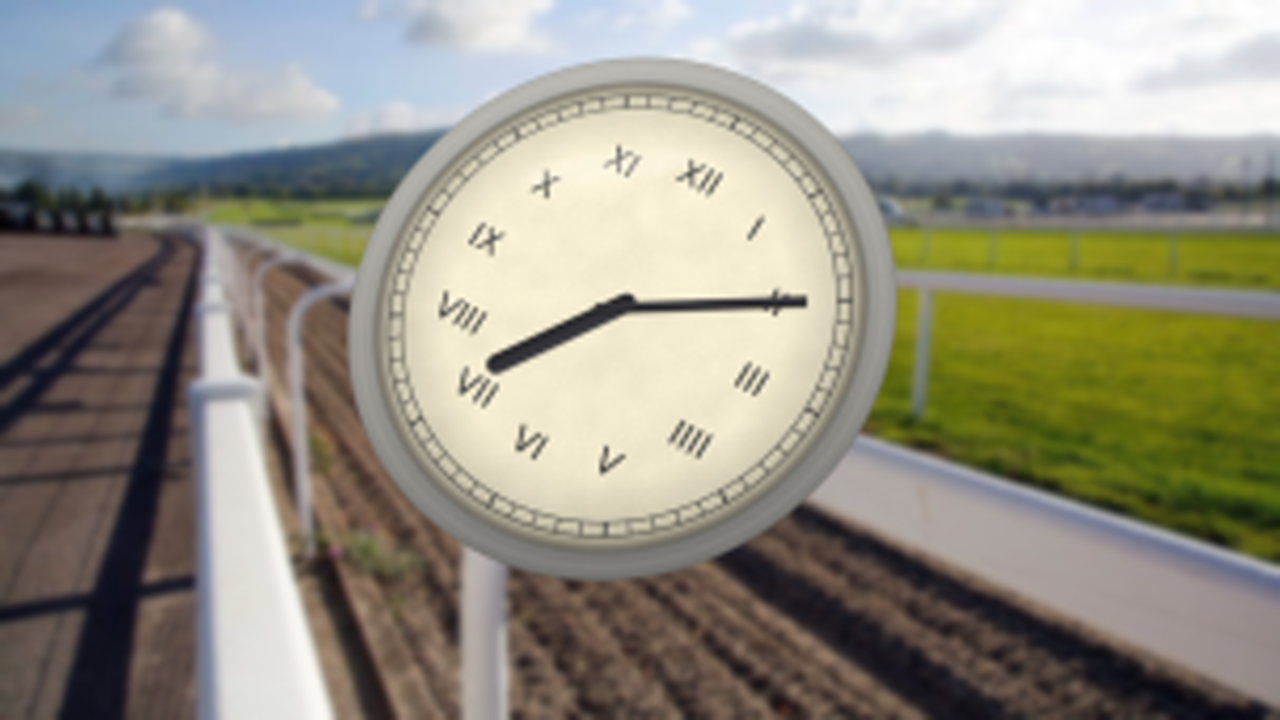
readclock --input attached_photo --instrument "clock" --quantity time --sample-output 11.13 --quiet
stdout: 7.10
